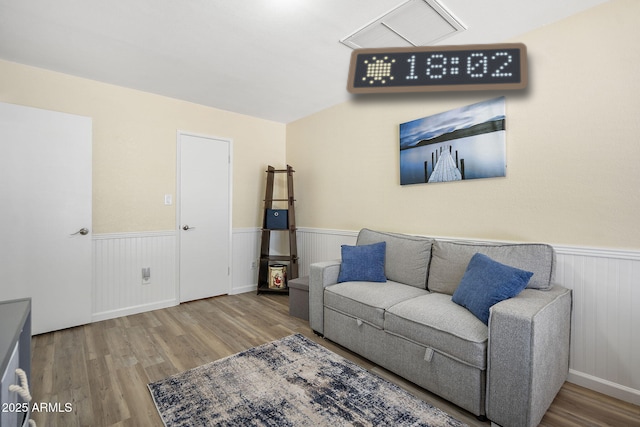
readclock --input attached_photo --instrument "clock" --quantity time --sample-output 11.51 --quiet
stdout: 18.02
